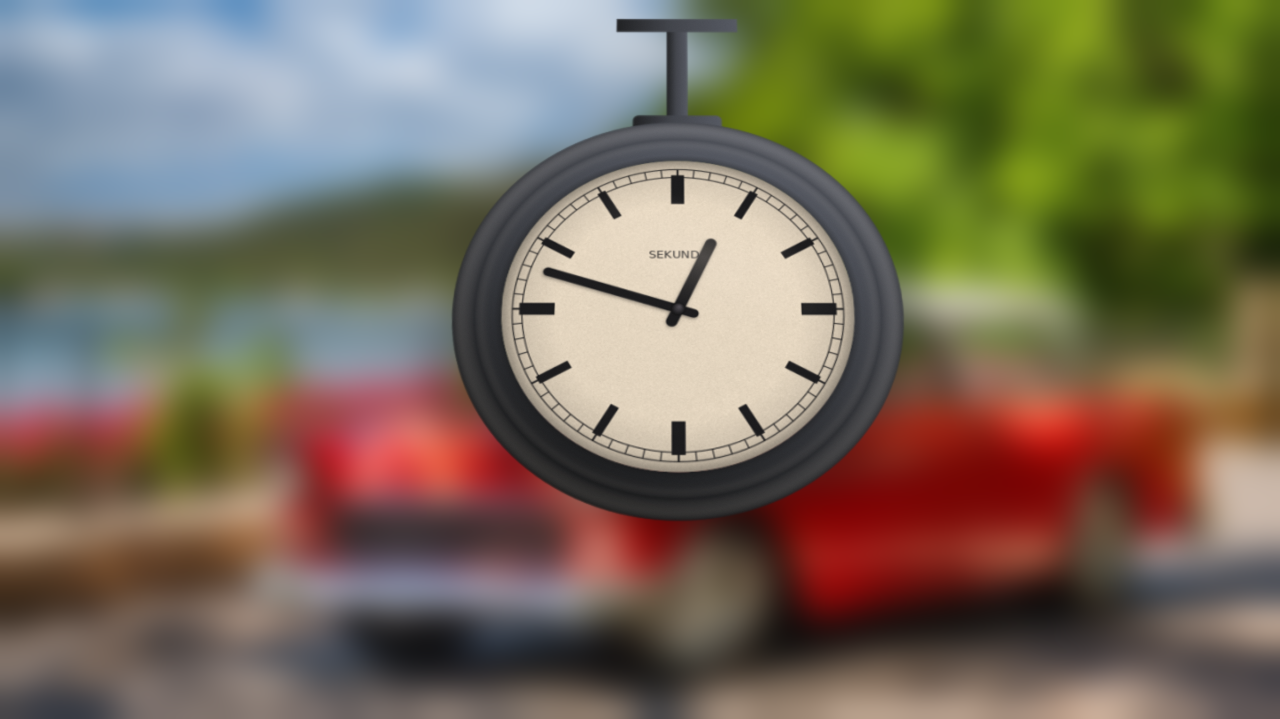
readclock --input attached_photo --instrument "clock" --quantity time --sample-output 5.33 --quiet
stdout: 12.48
